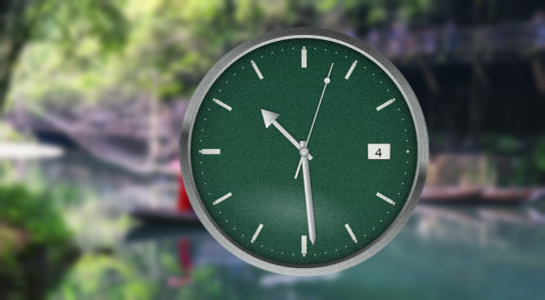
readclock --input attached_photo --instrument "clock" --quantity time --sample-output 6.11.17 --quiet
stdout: 10.29.03
